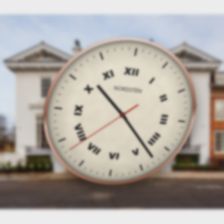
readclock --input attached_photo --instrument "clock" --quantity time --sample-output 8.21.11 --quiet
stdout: 10.22.38
